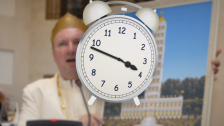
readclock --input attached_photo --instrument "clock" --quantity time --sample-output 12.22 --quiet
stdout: 3.48
